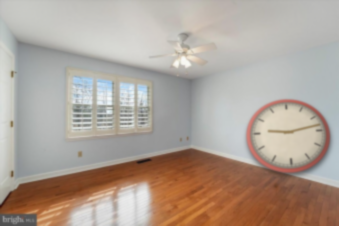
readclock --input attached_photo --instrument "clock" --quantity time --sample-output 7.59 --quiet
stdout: 9.13
